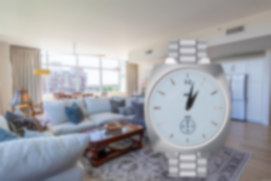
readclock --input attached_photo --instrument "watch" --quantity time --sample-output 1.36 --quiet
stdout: 1.02
